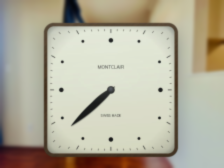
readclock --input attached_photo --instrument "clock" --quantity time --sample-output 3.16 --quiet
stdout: 7.38
